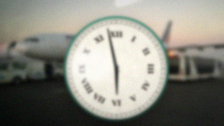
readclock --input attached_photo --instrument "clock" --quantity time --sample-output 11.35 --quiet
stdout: 5.58
